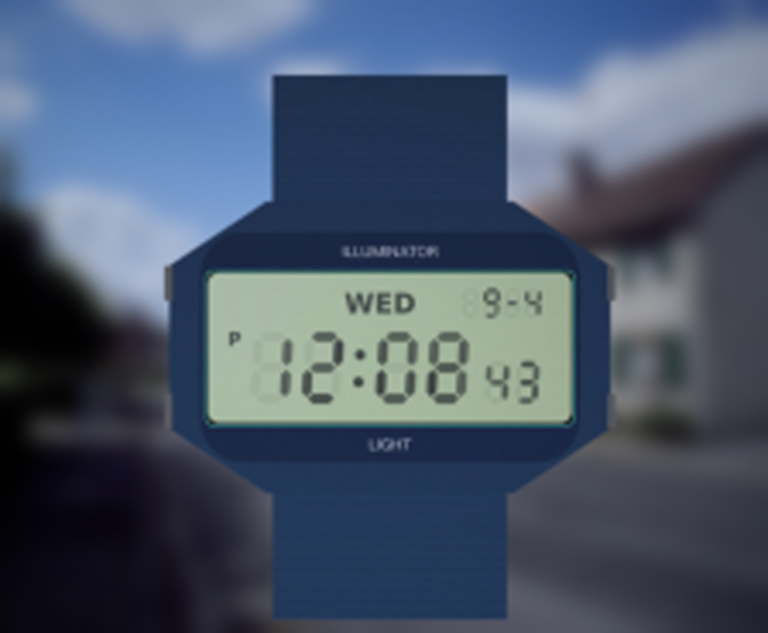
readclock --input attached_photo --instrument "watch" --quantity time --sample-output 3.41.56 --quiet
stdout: 12.08.43
